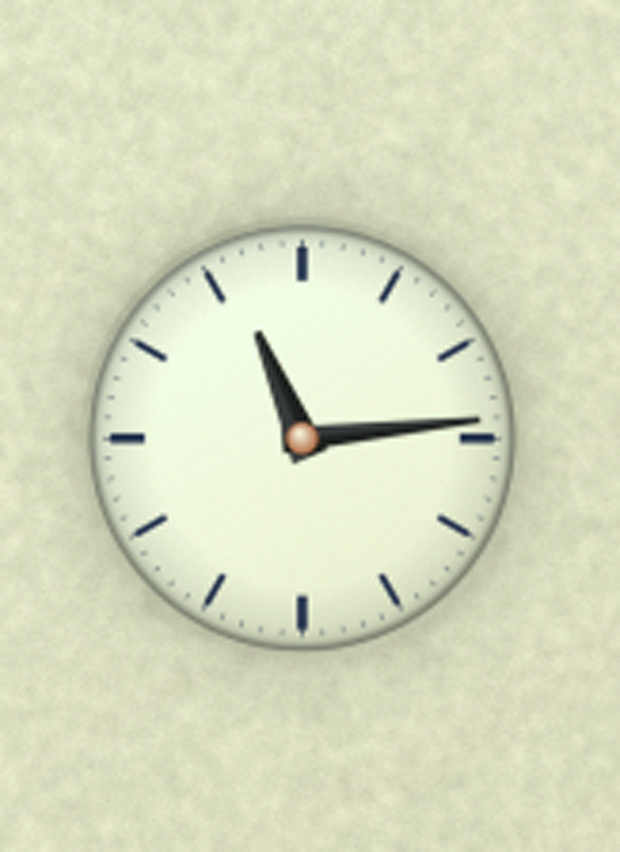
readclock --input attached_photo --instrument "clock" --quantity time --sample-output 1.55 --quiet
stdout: 11.14
